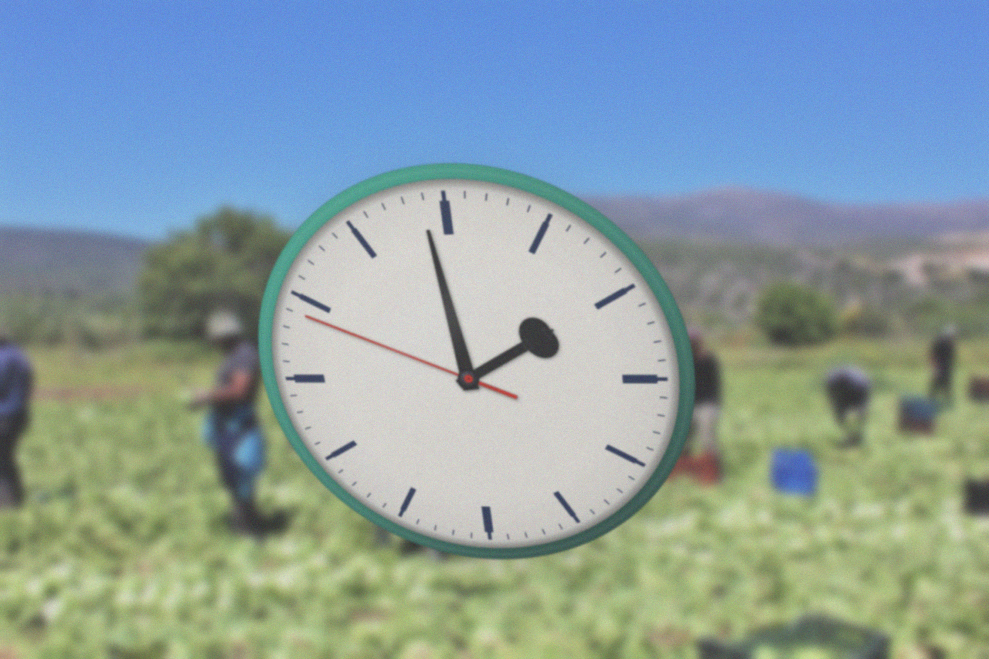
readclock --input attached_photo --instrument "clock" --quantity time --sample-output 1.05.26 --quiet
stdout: 1.58.49
